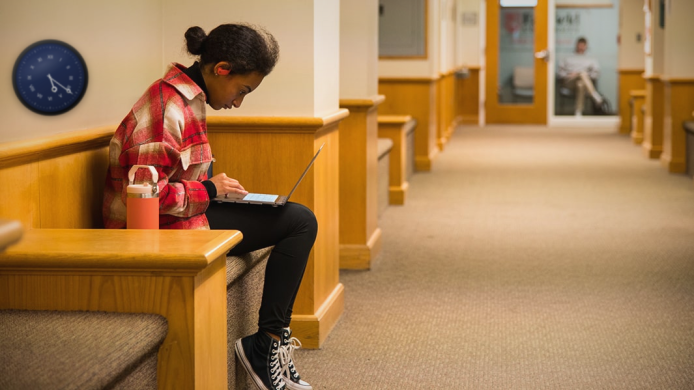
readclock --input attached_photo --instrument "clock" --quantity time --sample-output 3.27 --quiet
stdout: 5.21
